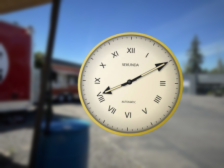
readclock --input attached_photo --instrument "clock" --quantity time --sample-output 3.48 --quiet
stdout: 8.10
